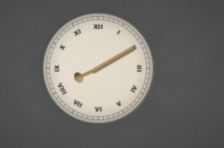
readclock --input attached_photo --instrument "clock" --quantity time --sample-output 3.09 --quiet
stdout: 8.10
